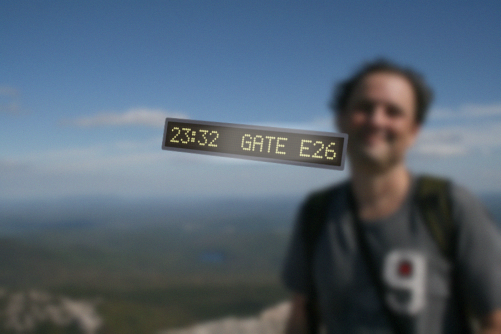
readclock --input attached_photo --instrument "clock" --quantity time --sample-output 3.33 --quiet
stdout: 23.32
